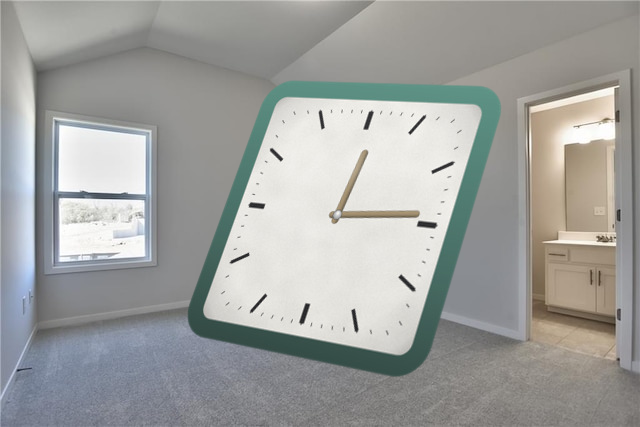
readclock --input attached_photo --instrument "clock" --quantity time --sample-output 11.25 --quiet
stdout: 12.14
